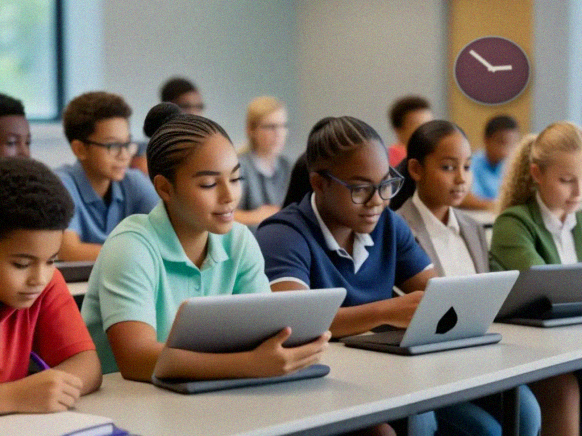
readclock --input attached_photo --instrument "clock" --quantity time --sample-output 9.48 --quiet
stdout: 2.52
